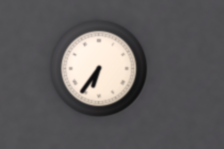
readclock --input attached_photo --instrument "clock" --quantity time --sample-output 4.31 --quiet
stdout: 6.36
